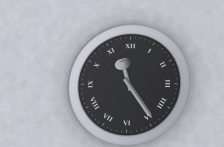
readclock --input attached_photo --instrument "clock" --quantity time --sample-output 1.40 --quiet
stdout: 11.24
